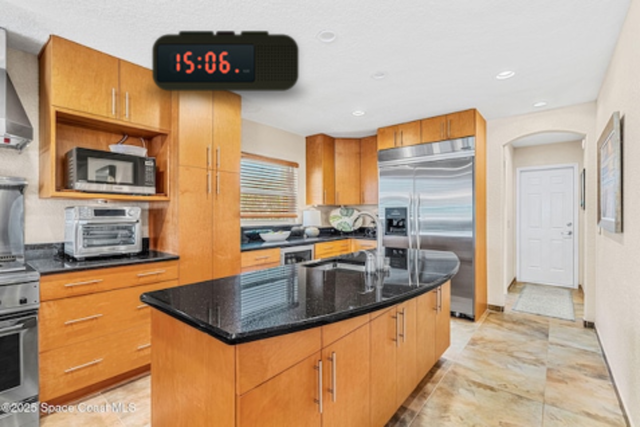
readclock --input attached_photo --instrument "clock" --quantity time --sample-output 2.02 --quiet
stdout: 15.06
